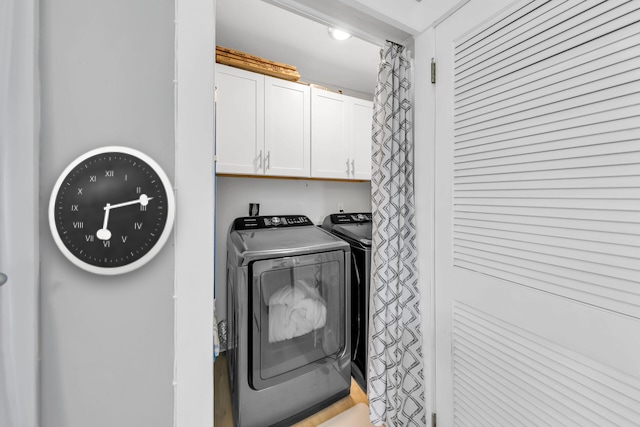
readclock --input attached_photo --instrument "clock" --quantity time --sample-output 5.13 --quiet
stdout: 6.13
